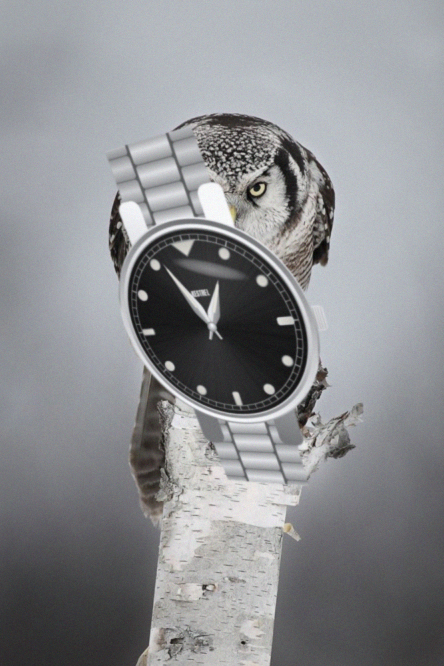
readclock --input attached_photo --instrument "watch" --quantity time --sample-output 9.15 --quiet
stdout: 12.56
